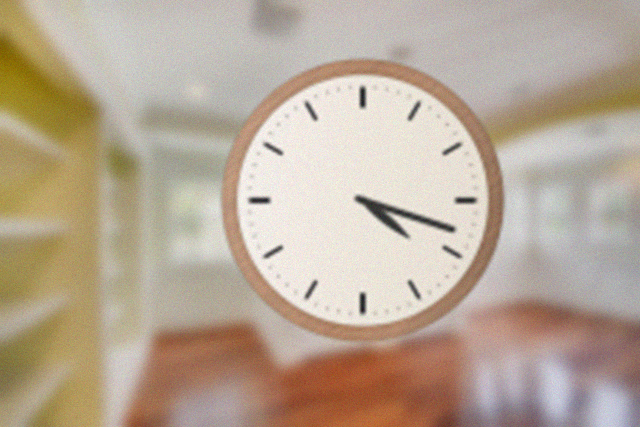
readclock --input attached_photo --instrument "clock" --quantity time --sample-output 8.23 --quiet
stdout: 4.18
